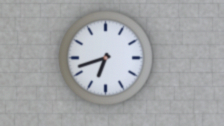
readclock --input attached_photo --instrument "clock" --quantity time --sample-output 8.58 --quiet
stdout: 6.42
